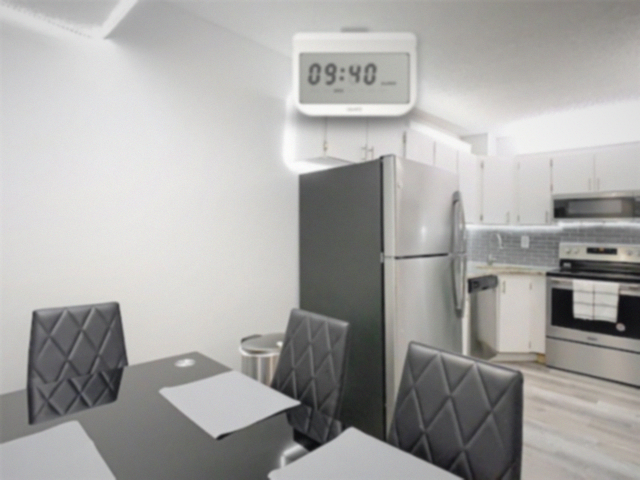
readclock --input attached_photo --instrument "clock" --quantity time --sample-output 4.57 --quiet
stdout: 9.40
